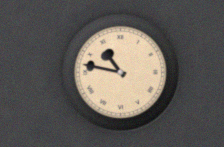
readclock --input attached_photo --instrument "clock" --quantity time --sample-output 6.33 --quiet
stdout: 10.47
